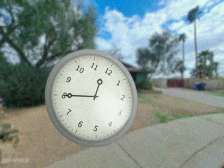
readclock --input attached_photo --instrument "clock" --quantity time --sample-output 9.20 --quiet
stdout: 11.40
